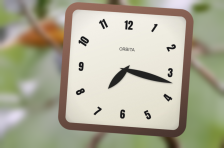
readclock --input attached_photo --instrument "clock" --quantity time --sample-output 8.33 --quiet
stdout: 7.17
